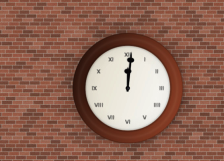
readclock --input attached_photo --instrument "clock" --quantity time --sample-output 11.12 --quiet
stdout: 12.01
